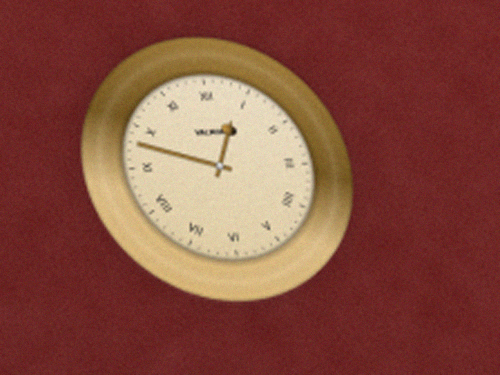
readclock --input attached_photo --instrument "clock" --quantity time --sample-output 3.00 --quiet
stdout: 12.48
